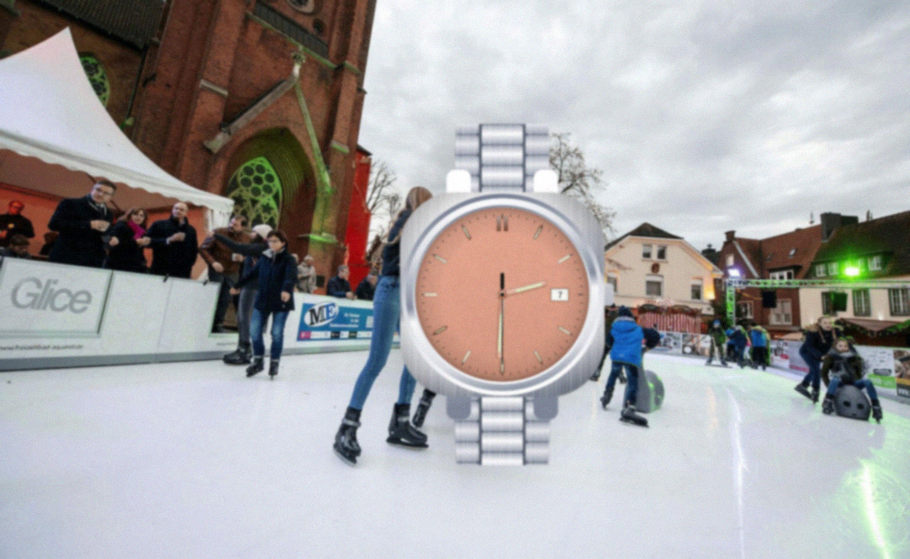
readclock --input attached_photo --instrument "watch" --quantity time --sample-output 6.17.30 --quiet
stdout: 2.30.30
